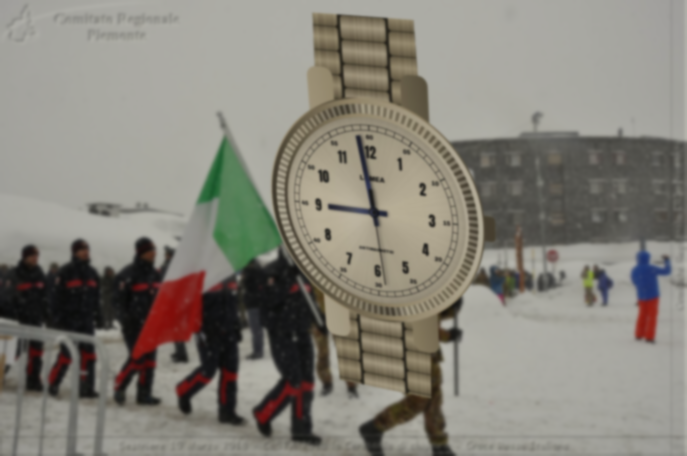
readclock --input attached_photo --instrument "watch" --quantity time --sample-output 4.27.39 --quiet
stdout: 8.58.29
